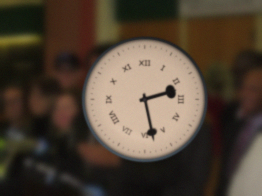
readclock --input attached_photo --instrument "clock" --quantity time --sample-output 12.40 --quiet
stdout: 2.28
